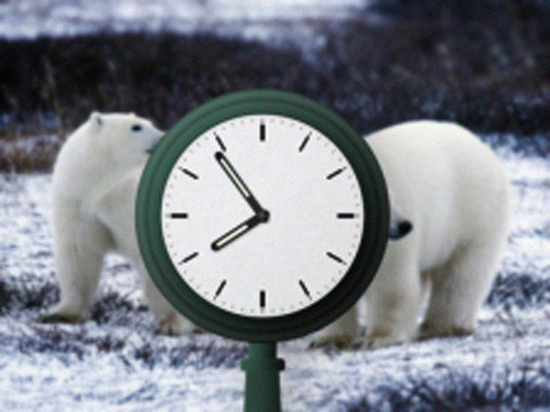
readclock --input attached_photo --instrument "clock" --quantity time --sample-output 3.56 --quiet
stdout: 7.54
